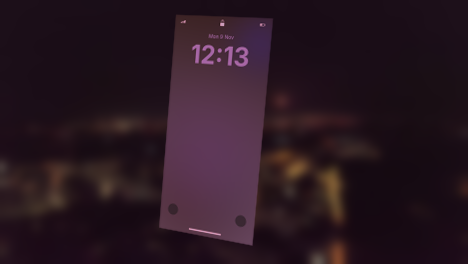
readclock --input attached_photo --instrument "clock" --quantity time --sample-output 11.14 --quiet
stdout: 12.13
